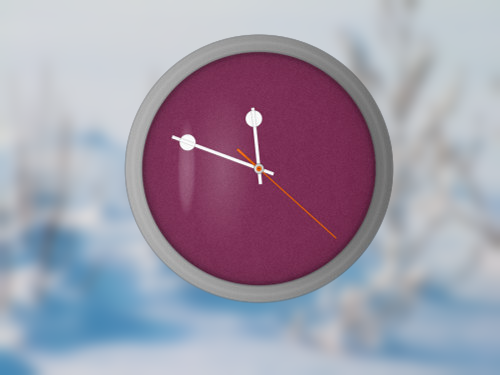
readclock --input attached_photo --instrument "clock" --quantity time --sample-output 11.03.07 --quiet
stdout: 11.48.22
